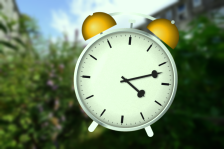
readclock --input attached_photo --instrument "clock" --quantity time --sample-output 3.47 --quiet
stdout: 4.12
